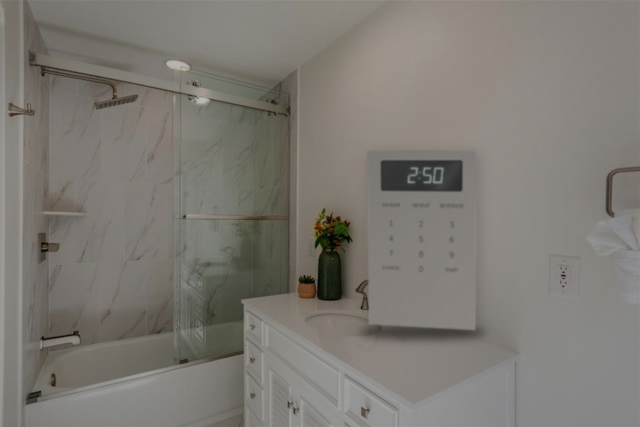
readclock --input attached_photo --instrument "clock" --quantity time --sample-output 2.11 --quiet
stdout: 2.50
